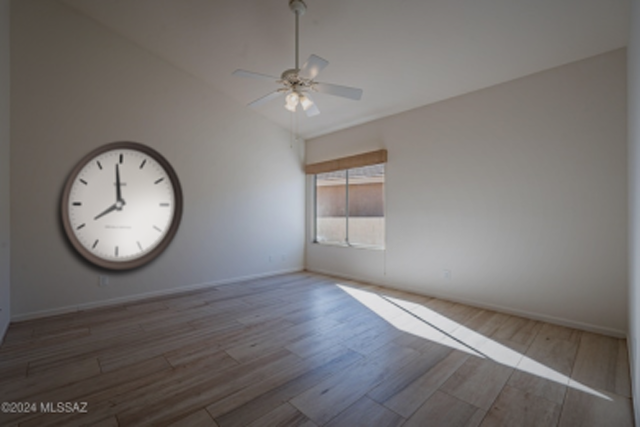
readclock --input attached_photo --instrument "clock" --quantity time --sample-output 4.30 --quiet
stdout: 7.59
